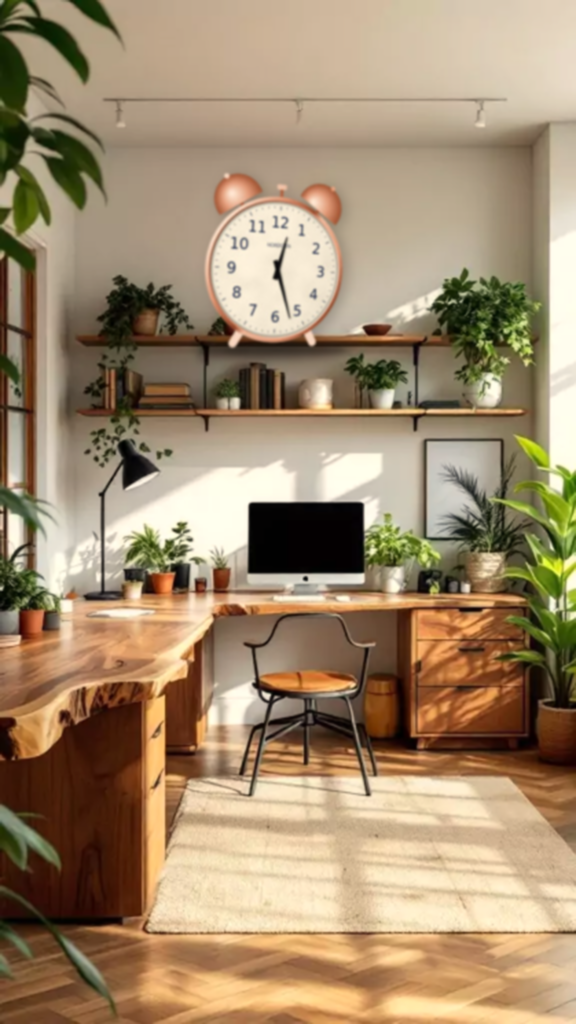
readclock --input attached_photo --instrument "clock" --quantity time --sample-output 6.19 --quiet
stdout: 12.27
